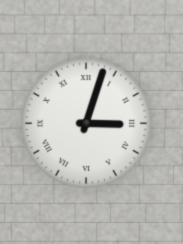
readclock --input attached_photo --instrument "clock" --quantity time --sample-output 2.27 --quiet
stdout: 3.03
